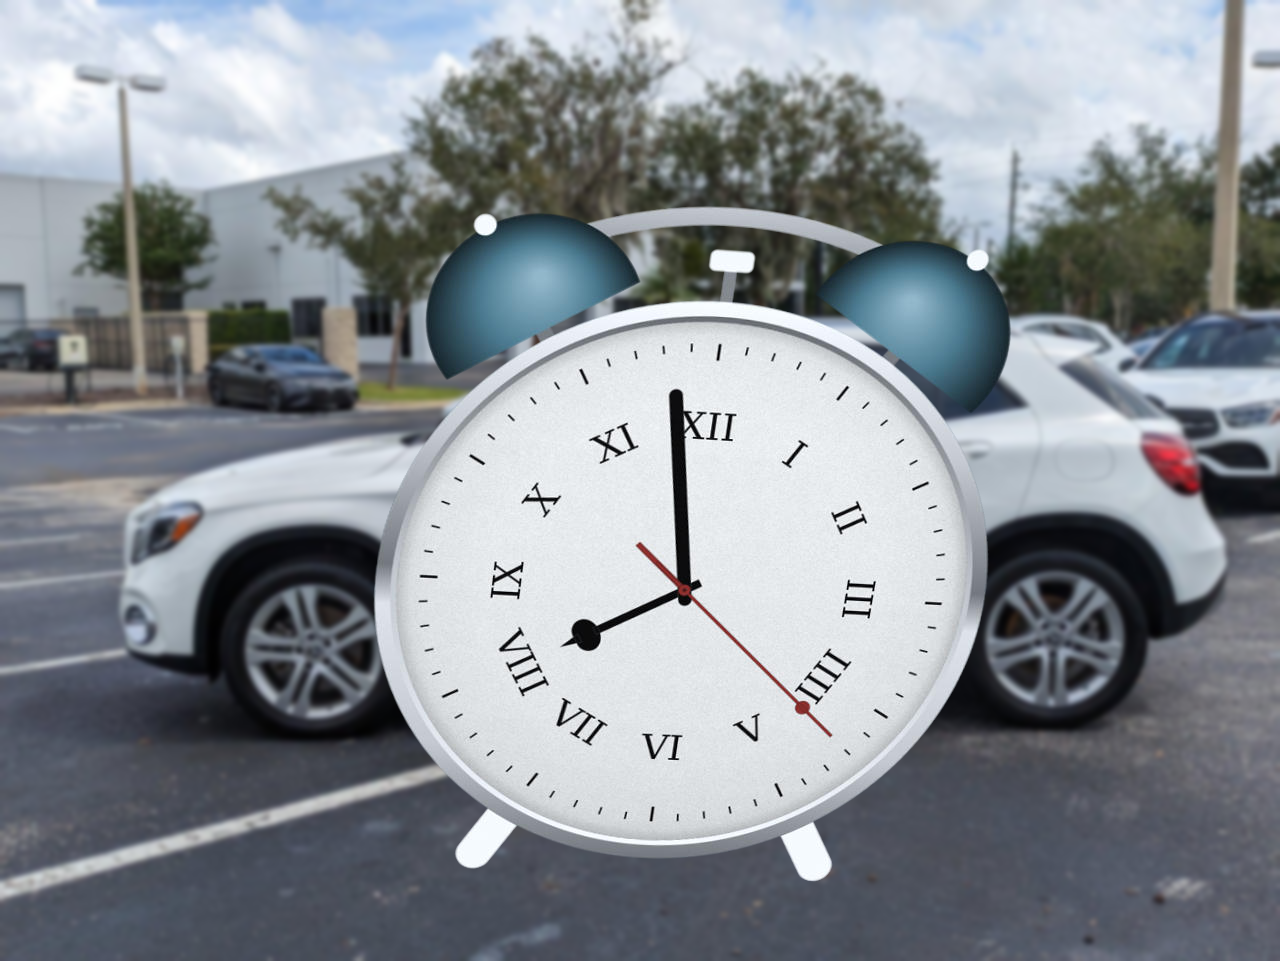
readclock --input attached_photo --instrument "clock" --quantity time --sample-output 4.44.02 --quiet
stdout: 7.58.22
